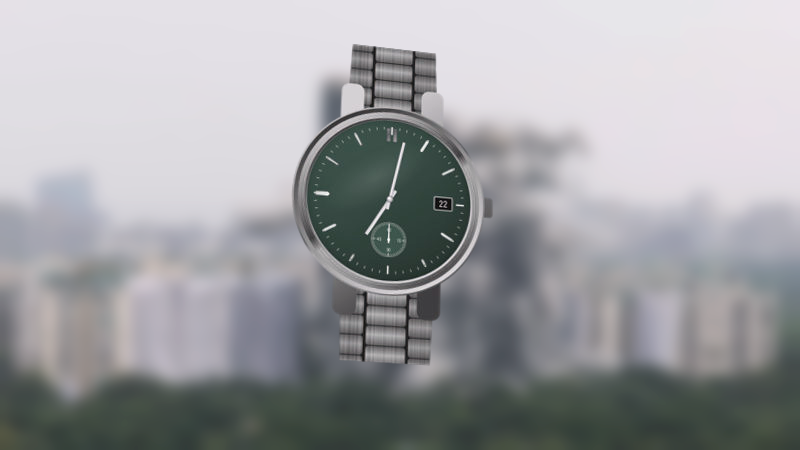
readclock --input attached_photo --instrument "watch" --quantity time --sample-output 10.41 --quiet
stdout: 7.02
